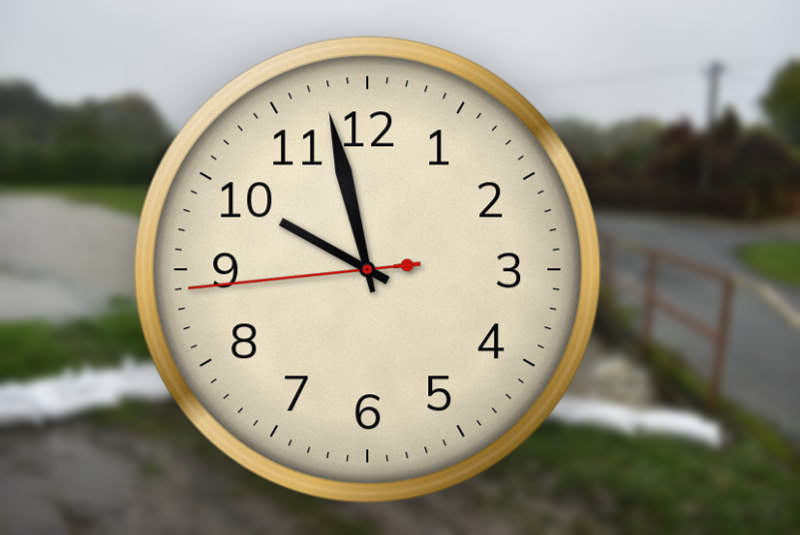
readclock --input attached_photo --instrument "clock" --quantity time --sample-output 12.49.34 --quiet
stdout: 9.57.44
